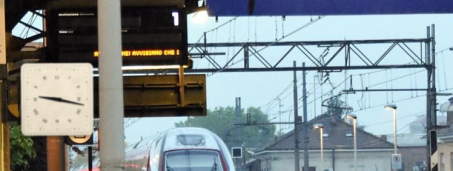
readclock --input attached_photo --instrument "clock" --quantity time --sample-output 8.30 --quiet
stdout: 9.17
